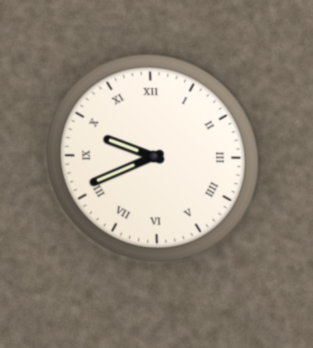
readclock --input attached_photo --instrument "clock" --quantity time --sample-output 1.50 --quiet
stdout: 9.41
